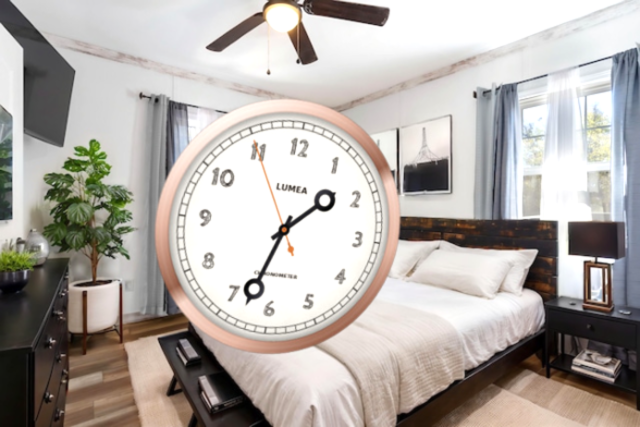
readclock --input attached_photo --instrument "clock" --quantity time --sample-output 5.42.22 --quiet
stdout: 1.32.55
